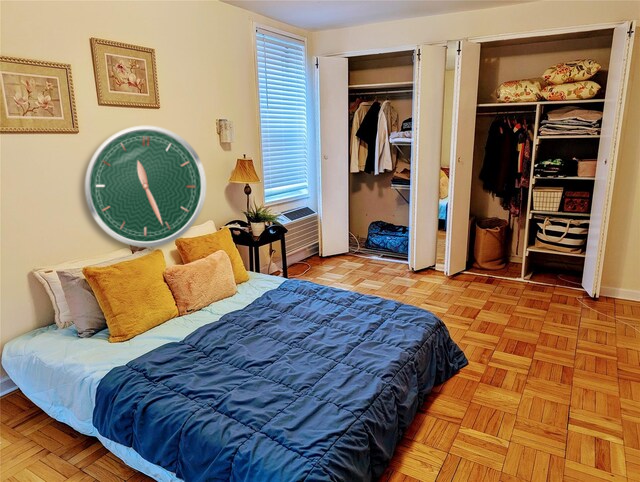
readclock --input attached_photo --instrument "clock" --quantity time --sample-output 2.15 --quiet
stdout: 11.26
